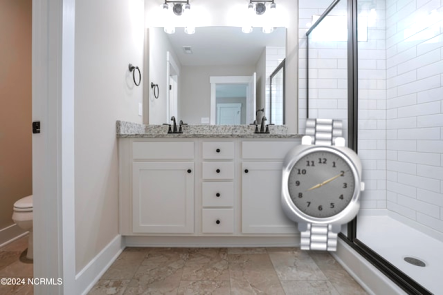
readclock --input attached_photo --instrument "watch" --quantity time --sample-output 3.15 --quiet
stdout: 8.10
